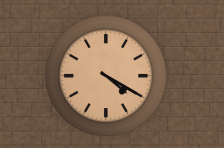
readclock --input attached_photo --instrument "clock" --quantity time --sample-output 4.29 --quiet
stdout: 4.20
